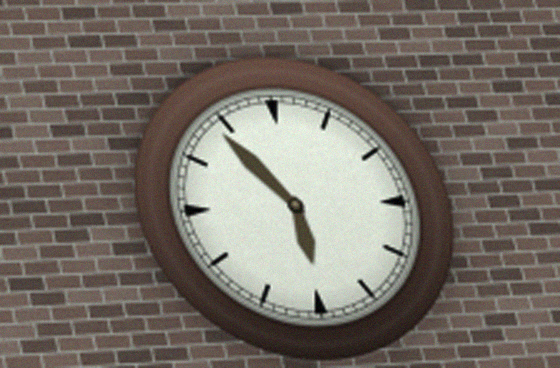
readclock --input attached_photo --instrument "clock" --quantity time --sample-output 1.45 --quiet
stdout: 5.54
